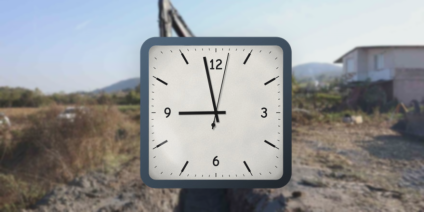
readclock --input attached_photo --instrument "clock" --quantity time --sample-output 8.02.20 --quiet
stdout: 8.58.02
